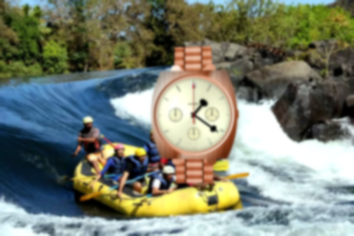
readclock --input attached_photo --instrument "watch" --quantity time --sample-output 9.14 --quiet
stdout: 1.21
